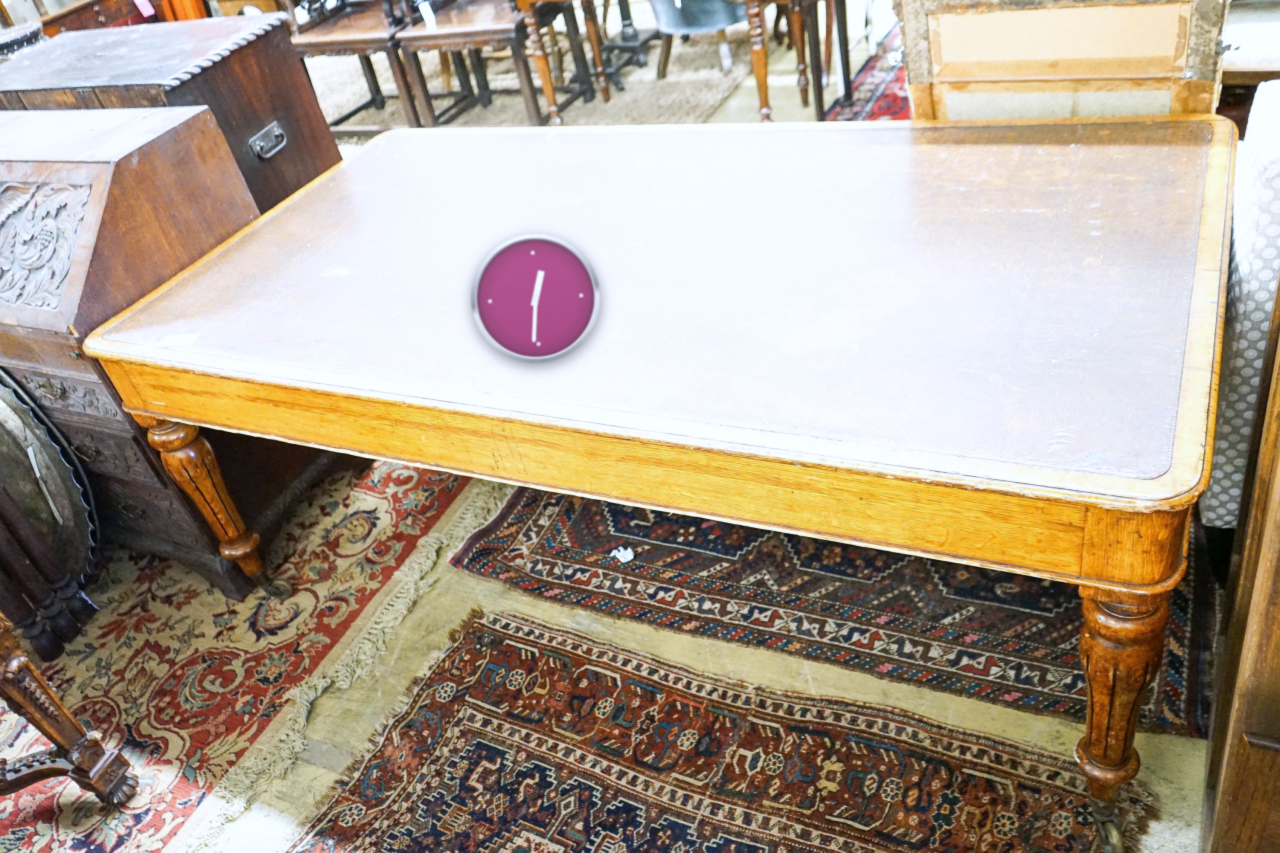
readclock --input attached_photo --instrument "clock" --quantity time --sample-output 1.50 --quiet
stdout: 12.31
